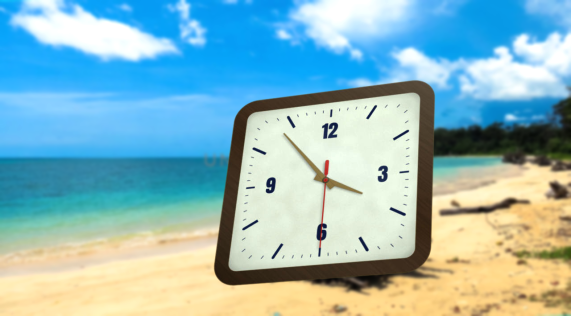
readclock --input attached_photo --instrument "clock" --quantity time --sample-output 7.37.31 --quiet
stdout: 3.53.30
